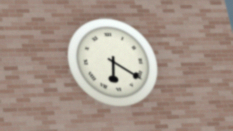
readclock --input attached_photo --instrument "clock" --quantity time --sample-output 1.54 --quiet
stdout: 6.21
